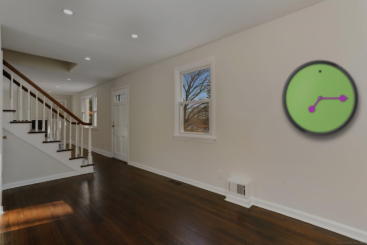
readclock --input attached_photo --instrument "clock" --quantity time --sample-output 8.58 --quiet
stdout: 7.15
